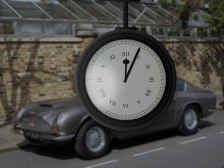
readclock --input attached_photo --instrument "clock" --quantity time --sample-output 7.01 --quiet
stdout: 12.04
